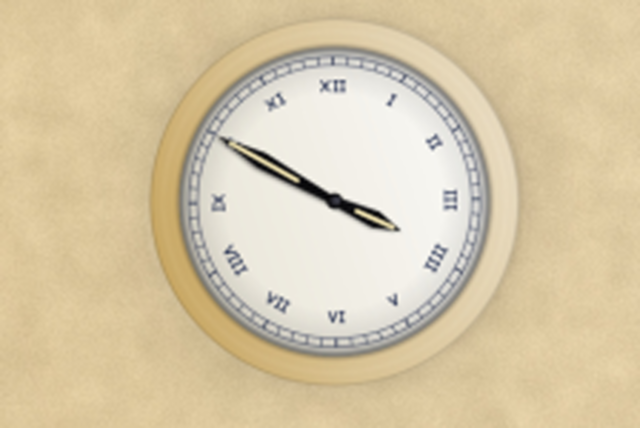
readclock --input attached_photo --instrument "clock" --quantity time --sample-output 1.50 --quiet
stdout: 3.50
